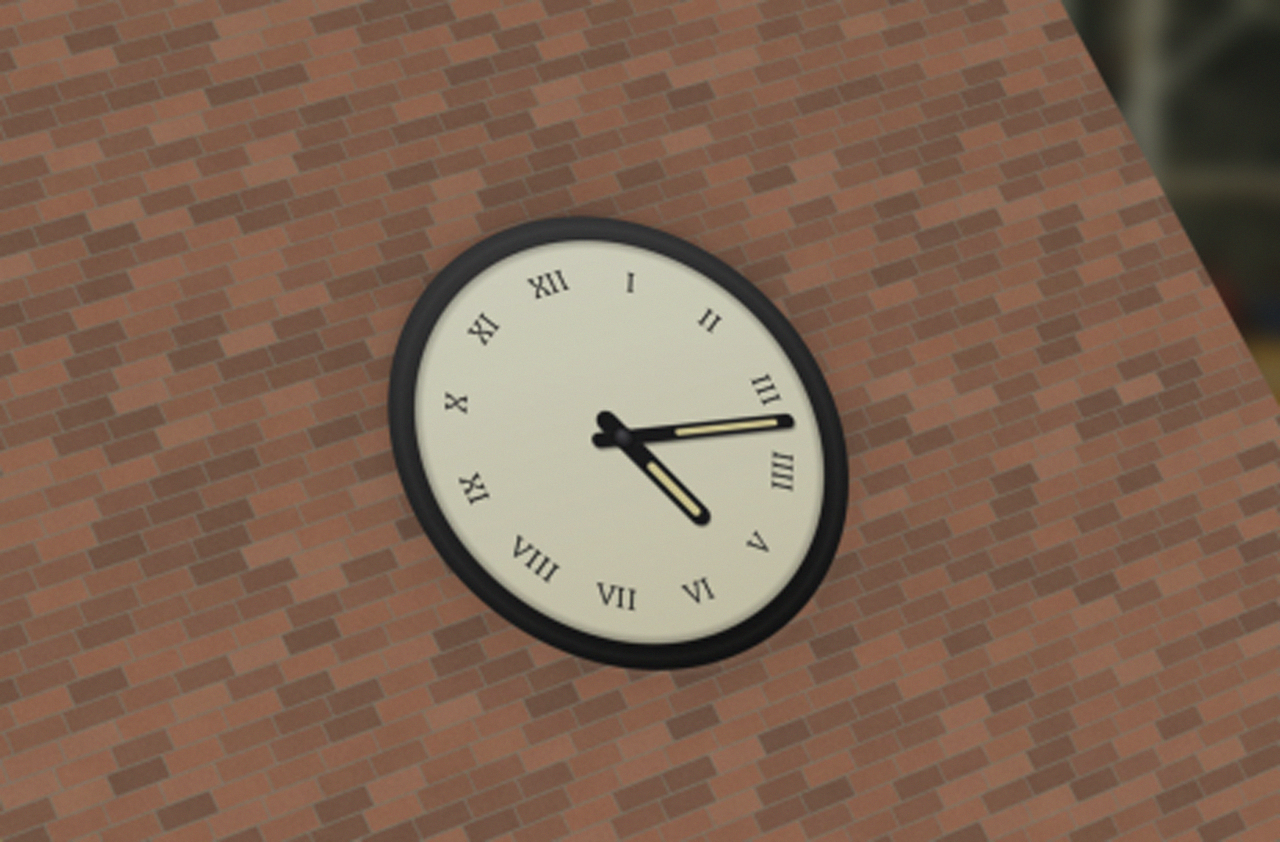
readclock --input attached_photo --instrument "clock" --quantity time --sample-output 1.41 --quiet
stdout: 5.17
